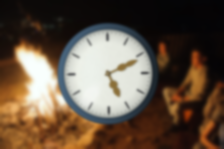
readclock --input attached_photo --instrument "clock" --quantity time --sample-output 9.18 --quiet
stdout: 5.11
